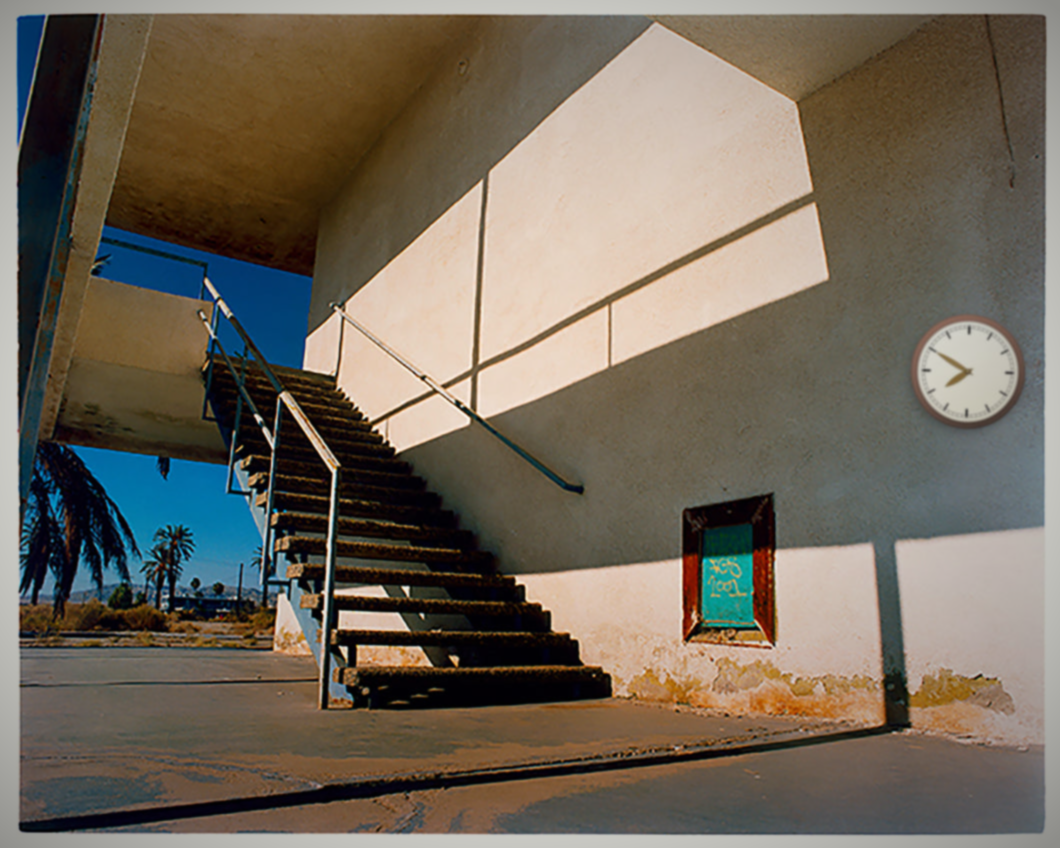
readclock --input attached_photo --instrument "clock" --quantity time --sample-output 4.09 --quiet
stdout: 7.50
